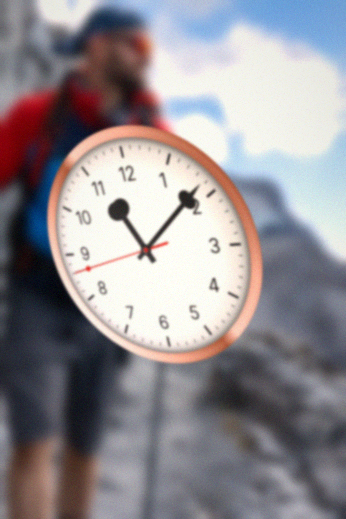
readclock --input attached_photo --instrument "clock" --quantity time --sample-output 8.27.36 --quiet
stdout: 11.08.43
